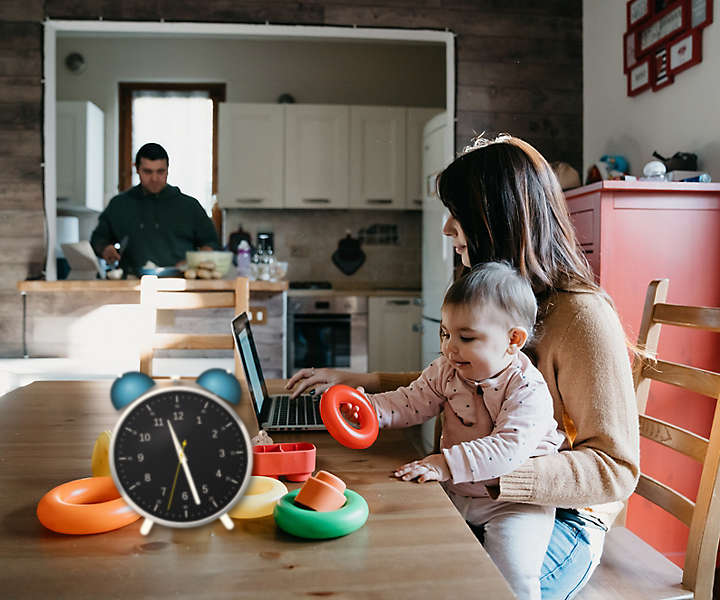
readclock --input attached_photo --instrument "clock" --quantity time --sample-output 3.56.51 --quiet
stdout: 11.27.33
